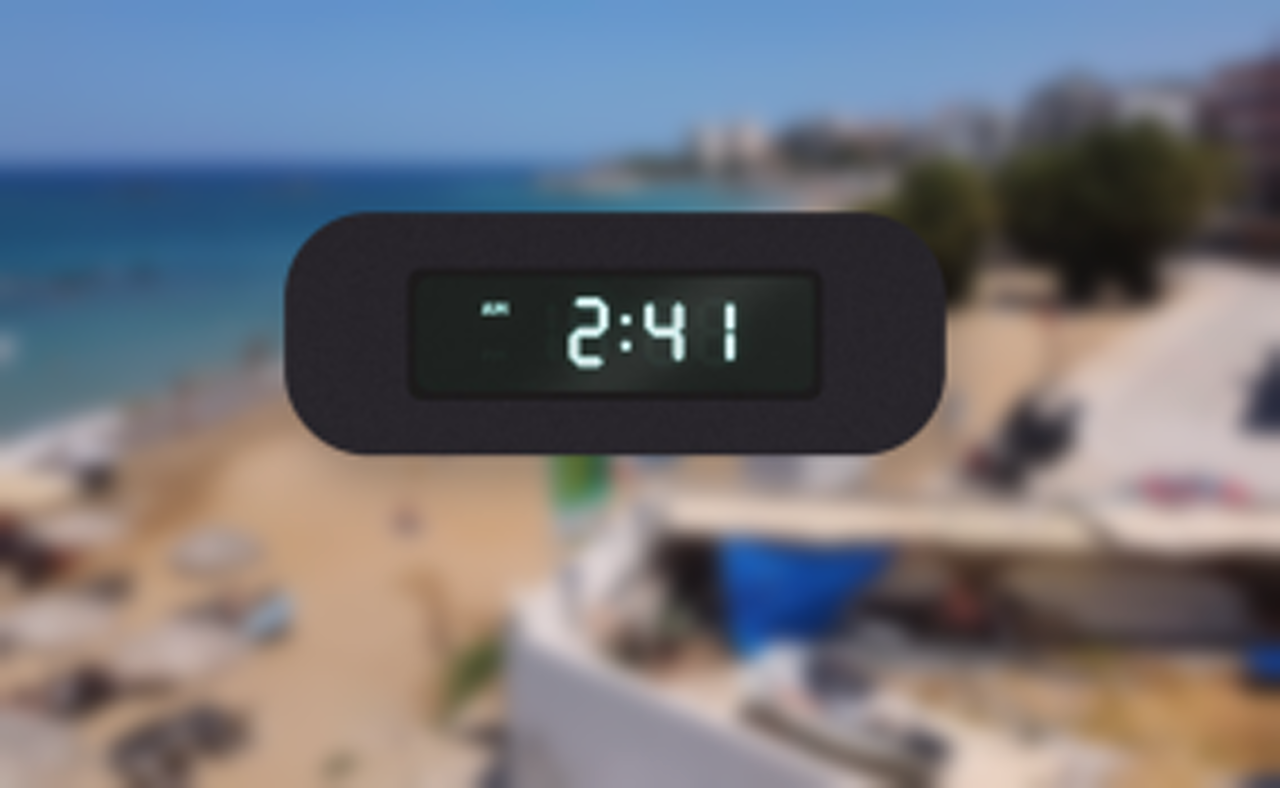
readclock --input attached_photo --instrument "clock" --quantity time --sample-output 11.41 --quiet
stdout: 2.41
